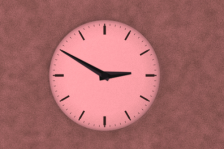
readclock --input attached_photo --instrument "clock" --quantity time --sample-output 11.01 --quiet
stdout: 2.50
